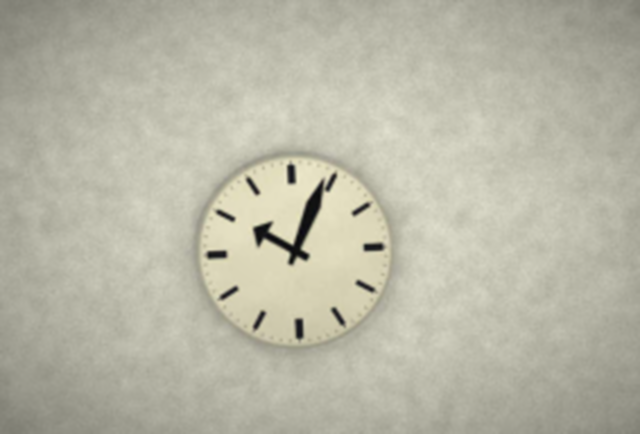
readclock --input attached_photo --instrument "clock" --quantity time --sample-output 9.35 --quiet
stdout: 10.04
